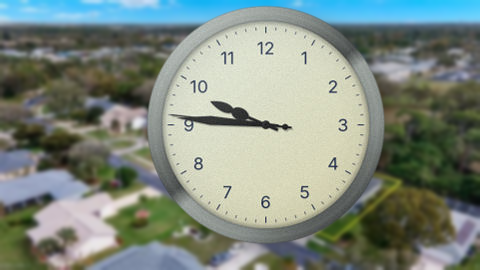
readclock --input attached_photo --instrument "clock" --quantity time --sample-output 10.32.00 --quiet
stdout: 9.45.46
